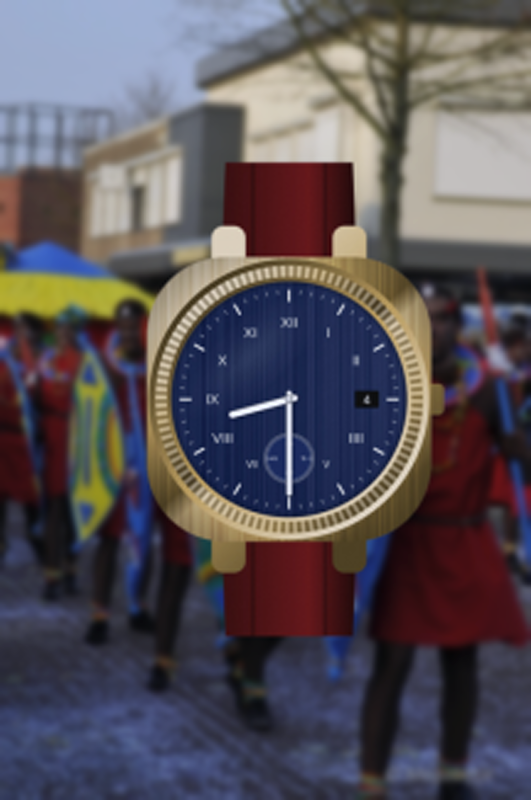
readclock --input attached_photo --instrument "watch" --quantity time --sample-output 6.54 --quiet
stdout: 8.30
